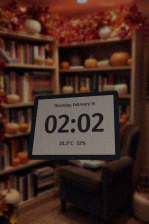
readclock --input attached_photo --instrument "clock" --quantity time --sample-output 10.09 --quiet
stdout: 2.02
